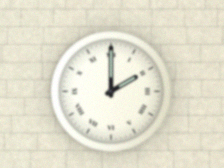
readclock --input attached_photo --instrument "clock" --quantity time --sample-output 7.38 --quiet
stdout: 2.00
